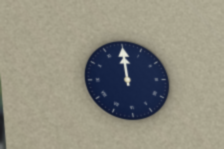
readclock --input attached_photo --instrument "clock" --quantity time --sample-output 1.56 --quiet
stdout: 12.00
